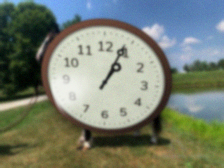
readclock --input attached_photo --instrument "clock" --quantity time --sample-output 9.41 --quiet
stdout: 1.04
